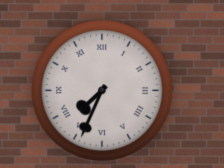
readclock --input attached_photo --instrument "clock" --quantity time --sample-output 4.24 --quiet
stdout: 7.34
